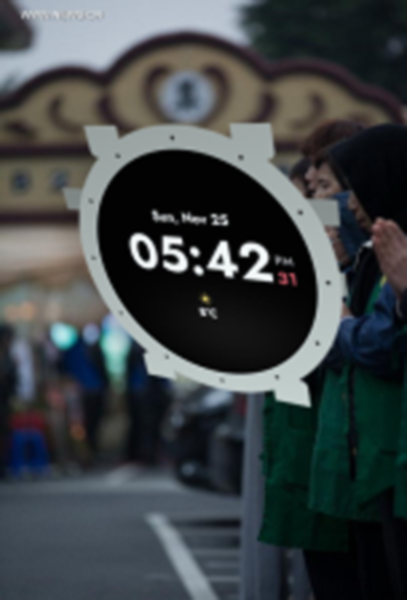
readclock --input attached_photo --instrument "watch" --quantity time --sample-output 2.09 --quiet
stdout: 5.42
